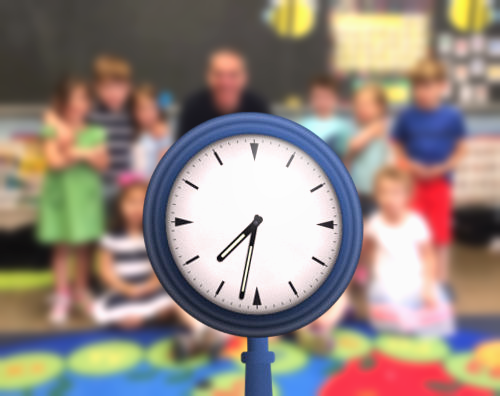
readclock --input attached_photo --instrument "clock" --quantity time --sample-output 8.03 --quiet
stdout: 7.32
